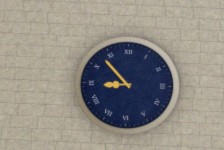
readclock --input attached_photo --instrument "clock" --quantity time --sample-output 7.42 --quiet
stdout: 8.53
